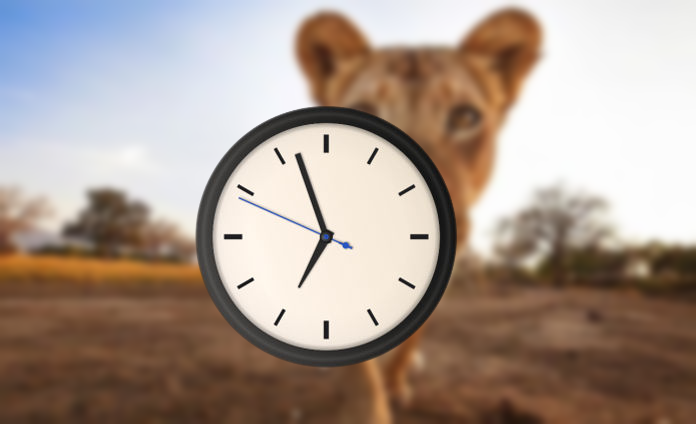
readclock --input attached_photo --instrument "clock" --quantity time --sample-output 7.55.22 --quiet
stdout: 6.56.49
